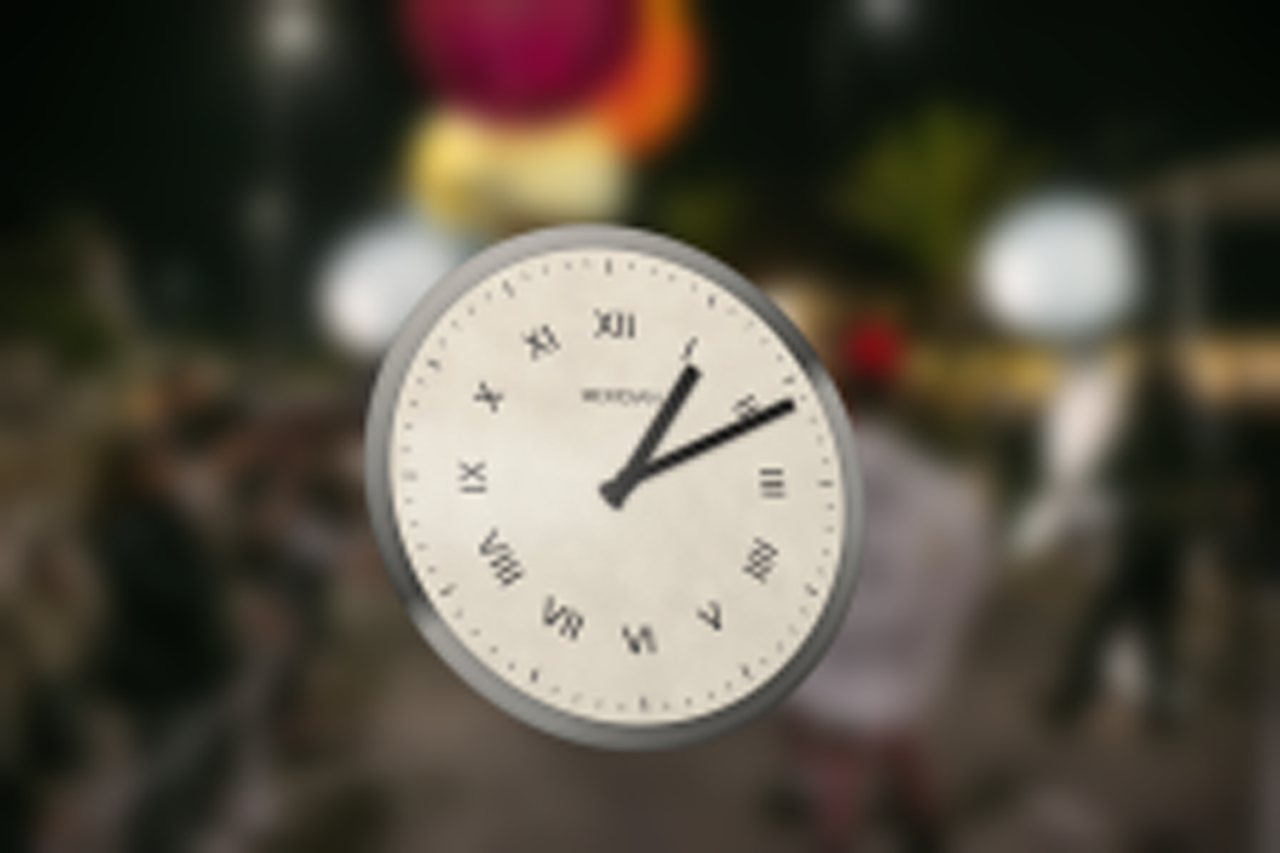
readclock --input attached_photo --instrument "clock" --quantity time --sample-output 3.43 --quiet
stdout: 1.11
